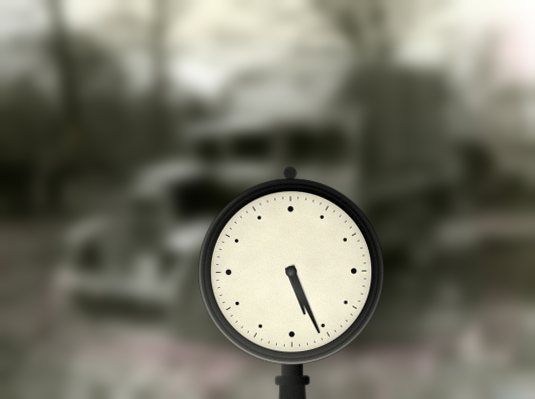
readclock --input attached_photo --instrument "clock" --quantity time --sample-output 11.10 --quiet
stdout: 5.26
